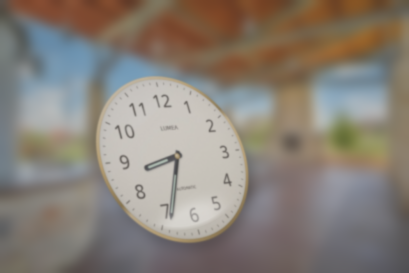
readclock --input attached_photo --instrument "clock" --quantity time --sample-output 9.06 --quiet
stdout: 8.34
